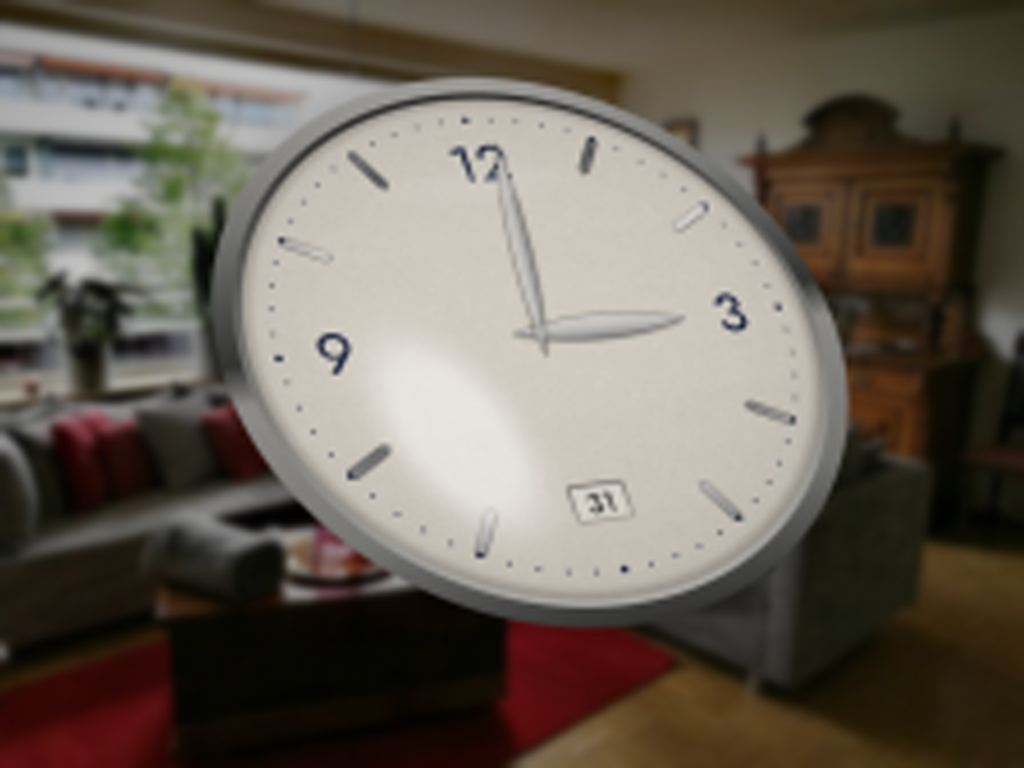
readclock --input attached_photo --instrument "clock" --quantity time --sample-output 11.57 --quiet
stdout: 3.01
